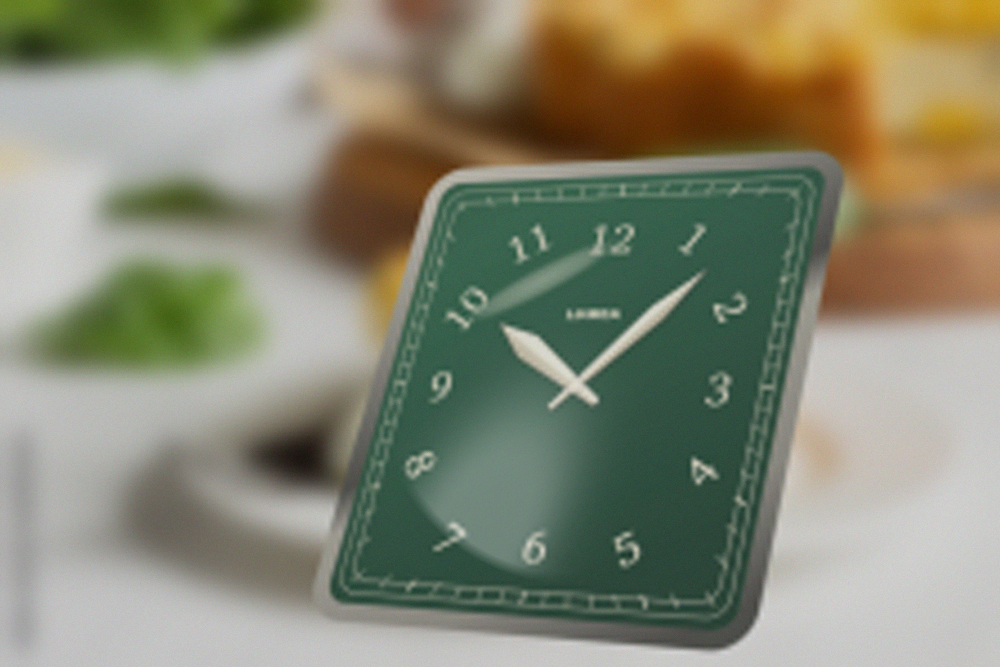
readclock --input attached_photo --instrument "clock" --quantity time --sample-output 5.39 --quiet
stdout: 10.07
